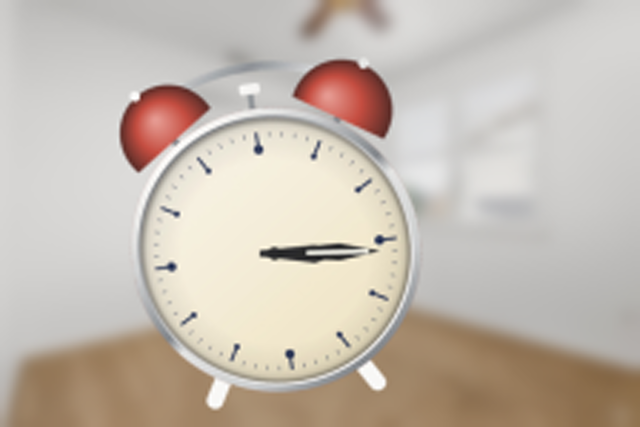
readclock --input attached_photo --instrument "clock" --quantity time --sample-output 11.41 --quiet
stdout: 3.16
